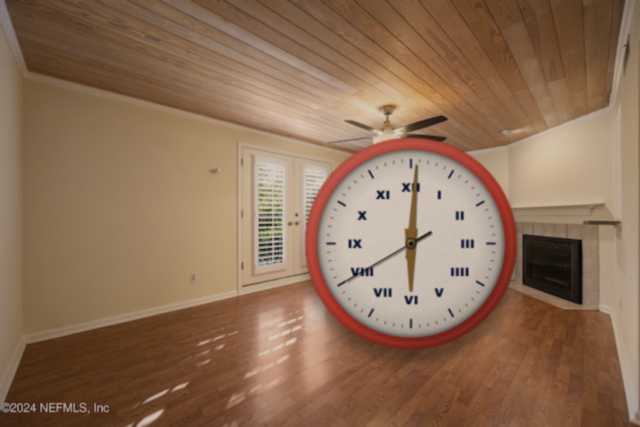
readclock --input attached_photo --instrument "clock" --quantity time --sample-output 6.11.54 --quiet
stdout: 6.00.40
